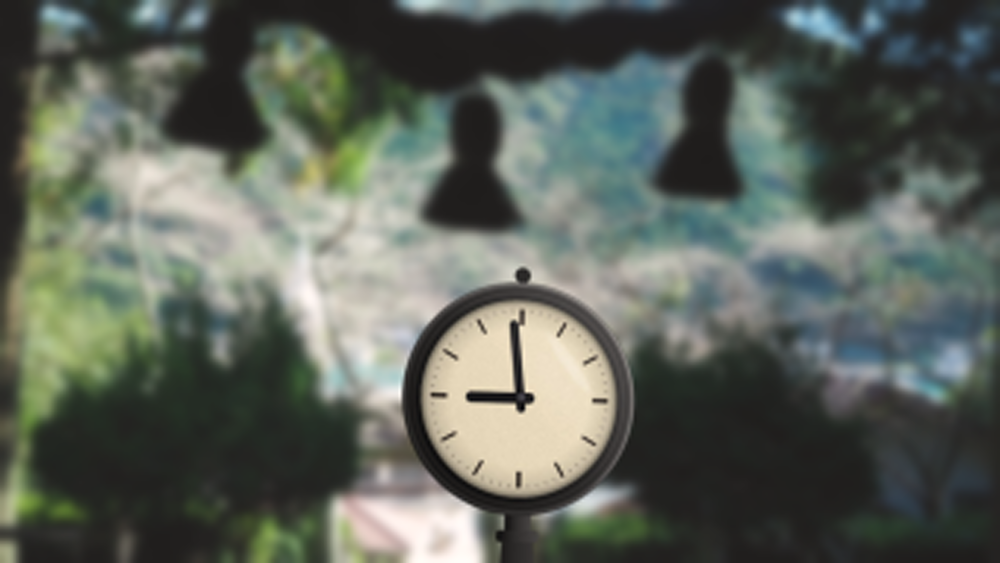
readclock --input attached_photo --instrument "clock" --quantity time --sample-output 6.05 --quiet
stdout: 8.59
